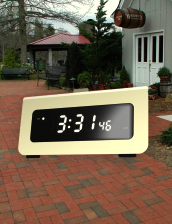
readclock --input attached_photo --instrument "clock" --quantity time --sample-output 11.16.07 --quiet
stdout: 3.31.46
